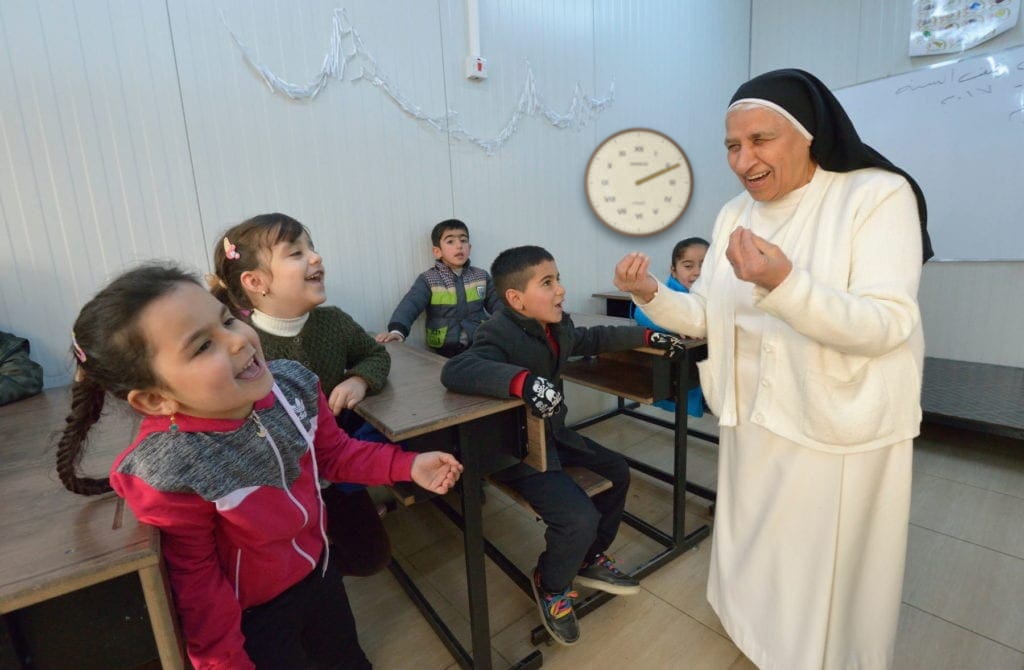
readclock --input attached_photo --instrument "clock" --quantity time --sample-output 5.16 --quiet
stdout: 2.11
